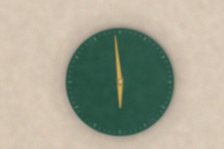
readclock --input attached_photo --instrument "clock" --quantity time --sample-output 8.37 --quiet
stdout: 5.59
